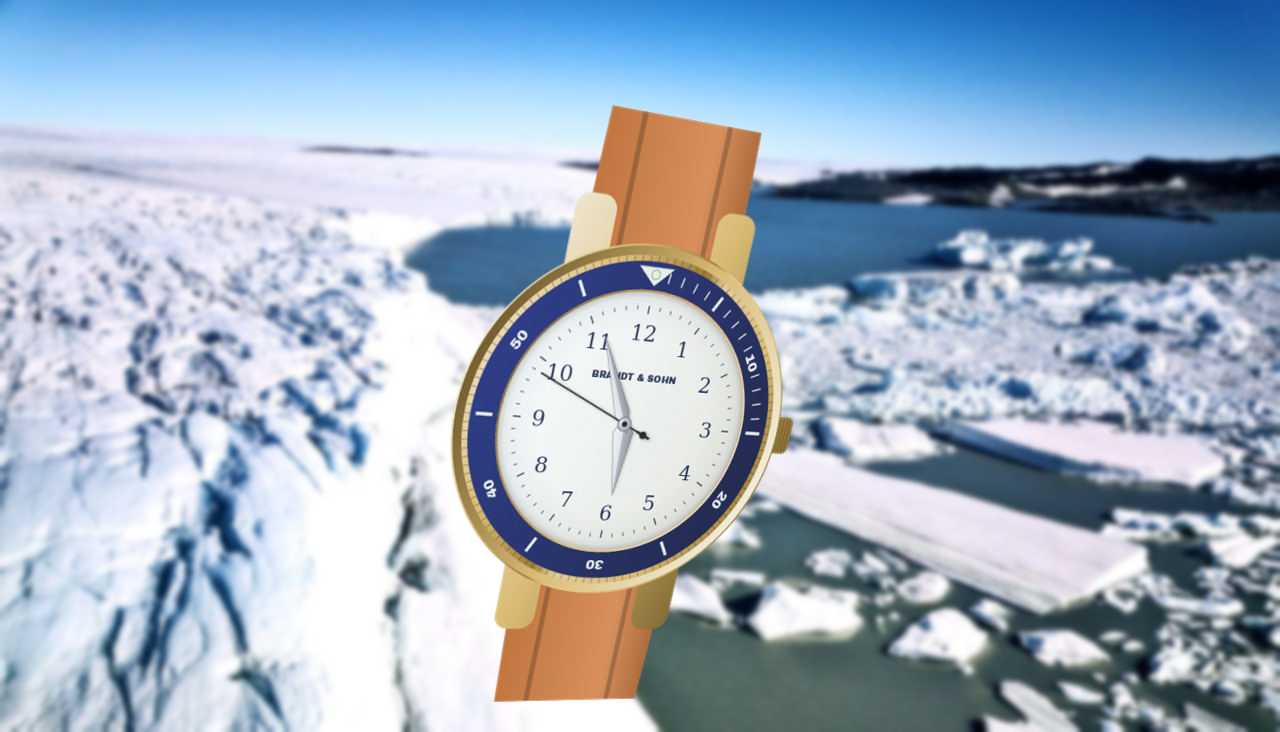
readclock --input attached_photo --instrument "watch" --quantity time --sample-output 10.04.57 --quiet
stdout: 5.55.49
